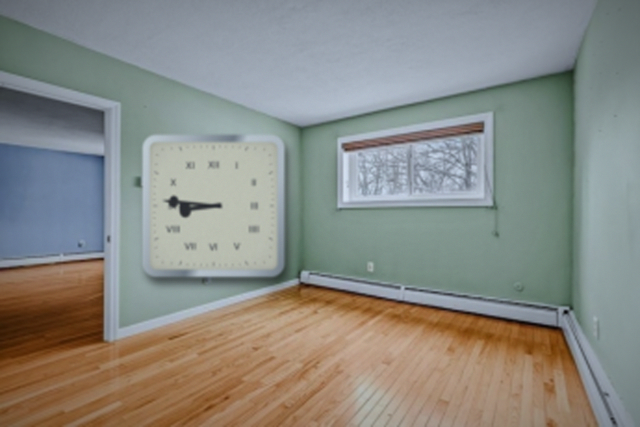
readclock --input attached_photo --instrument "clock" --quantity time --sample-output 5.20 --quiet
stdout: 8.46
